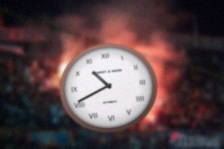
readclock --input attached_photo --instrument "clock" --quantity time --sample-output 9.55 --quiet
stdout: 10.41
